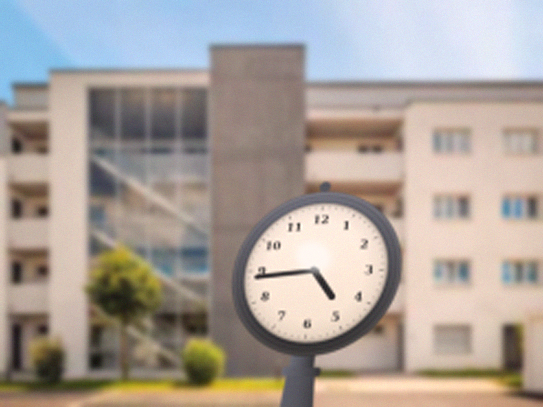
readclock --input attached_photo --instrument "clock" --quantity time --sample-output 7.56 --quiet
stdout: 4.44
